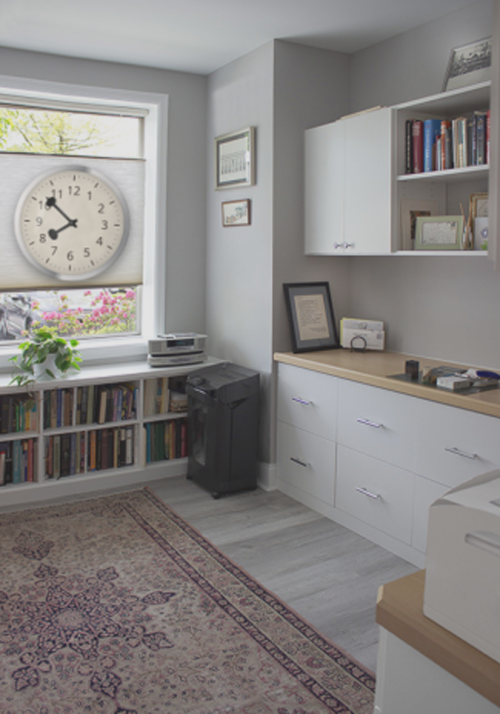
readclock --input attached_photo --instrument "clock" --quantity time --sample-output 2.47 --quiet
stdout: 7.52
